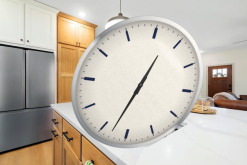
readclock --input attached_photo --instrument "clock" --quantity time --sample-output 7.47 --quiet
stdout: 12.33
